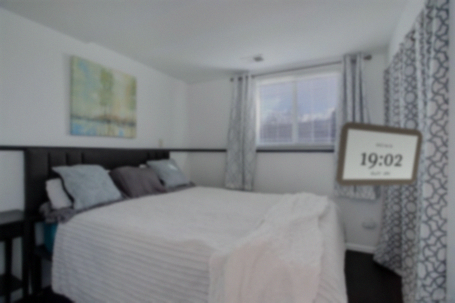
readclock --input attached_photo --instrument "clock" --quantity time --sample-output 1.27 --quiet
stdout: 19.02
